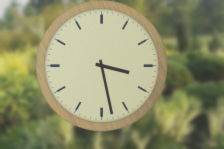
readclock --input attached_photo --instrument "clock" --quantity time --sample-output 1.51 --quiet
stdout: 3.28
